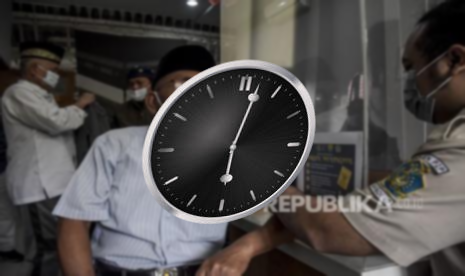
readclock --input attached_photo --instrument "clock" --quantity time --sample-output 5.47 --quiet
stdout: 6.02
